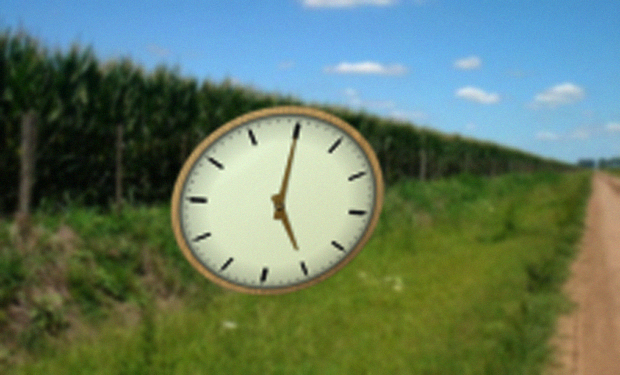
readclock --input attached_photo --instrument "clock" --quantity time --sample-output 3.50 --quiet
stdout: 5.00
